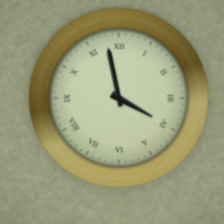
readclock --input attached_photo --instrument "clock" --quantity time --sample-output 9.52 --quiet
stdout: 3.58
